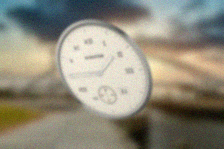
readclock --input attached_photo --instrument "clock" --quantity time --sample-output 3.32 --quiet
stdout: 1.45
